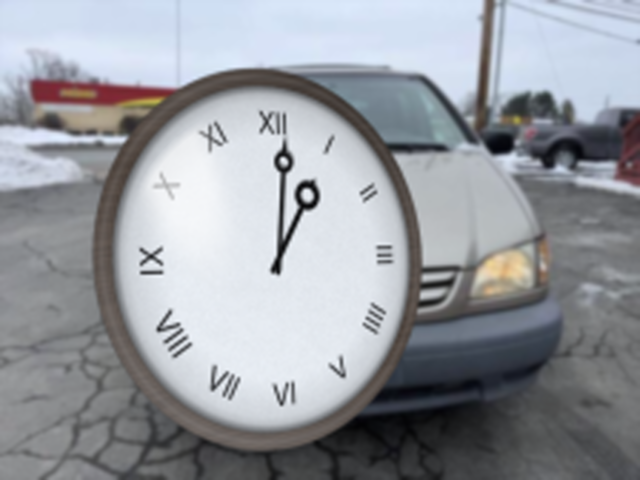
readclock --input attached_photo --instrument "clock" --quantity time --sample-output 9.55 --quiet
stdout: 1.01
